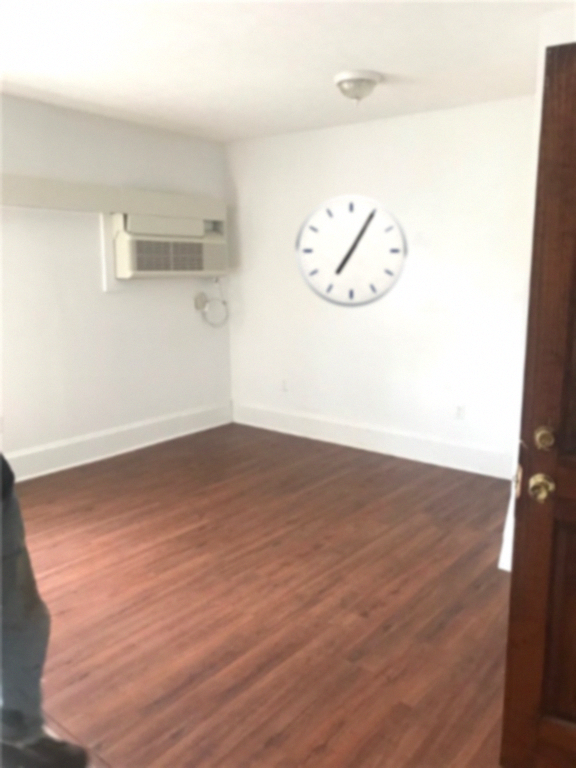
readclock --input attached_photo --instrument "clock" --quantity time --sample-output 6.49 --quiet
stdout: 7.05
